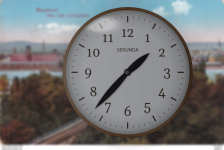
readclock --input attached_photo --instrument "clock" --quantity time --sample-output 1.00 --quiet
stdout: 1.37
